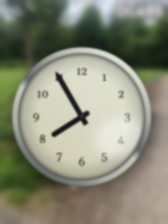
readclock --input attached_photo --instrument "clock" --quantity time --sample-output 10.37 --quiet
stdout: 7.55
